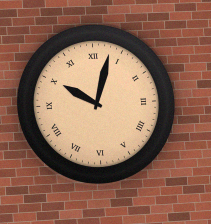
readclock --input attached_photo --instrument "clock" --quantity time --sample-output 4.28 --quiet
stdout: 10.03
